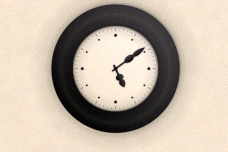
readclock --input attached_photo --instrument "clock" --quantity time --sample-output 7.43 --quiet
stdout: 5.09
